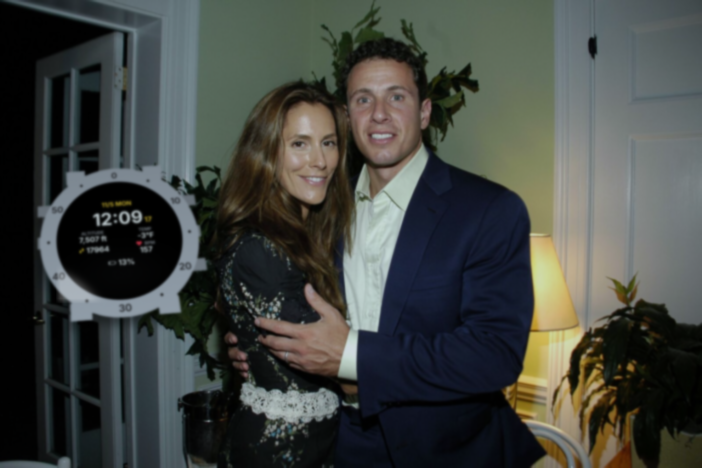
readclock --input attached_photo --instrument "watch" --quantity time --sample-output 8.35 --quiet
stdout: 12.09
